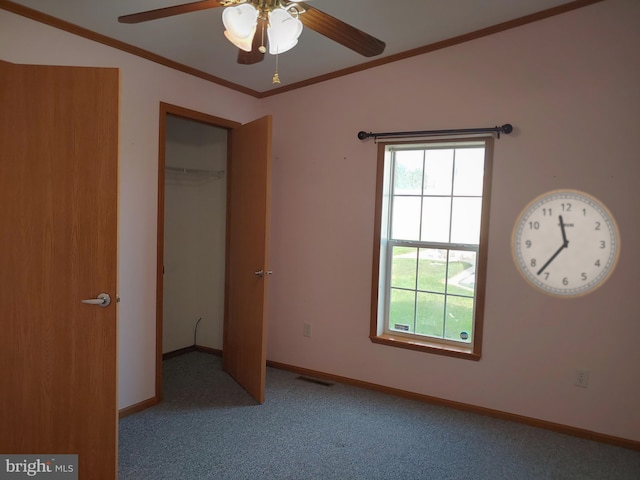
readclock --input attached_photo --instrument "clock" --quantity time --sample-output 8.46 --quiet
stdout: 11.37
